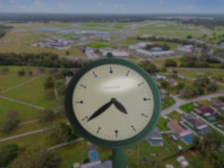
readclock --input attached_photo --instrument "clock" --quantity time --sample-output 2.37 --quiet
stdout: 4.39
